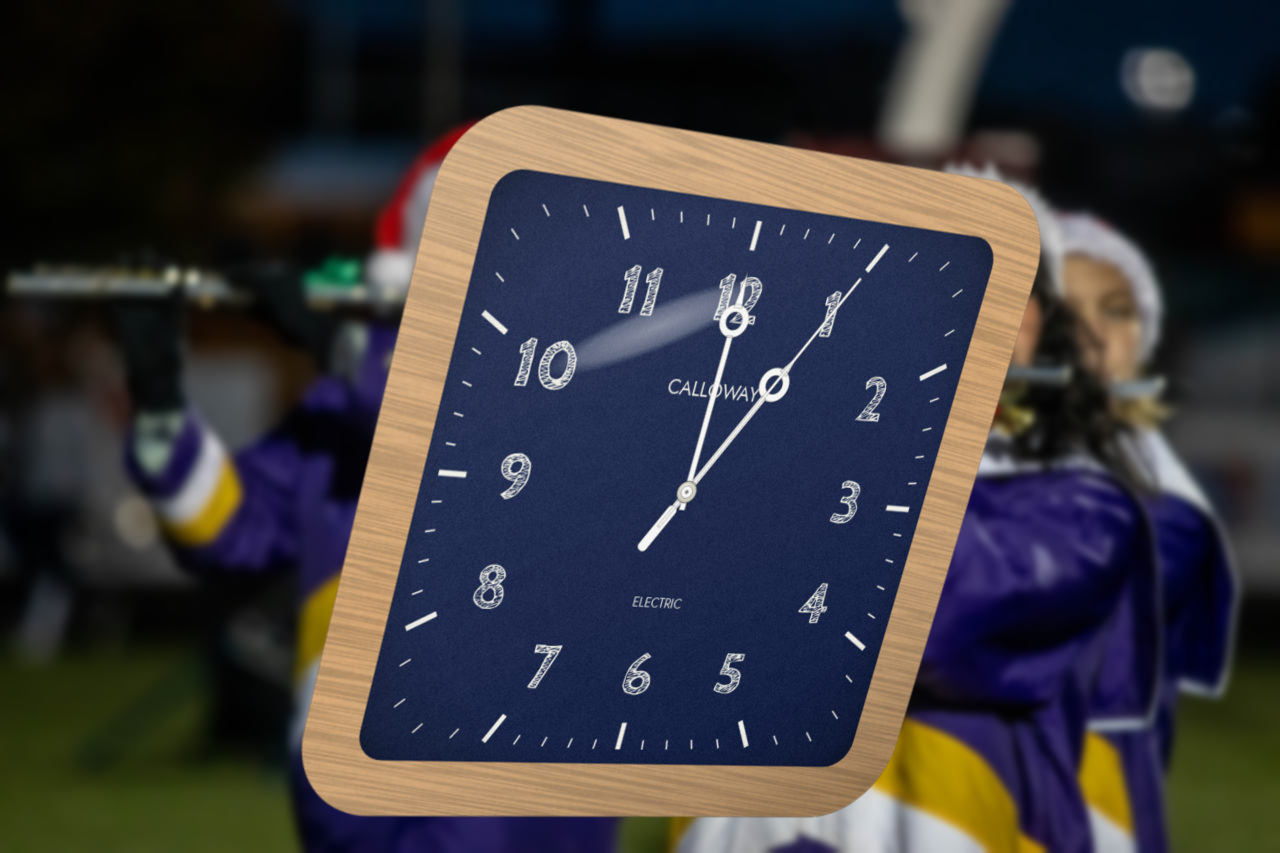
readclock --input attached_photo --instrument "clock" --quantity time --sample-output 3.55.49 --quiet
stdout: 1.00.05
